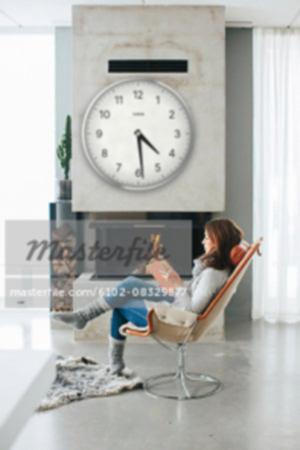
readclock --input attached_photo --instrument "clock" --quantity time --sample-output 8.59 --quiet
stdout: 4.29
